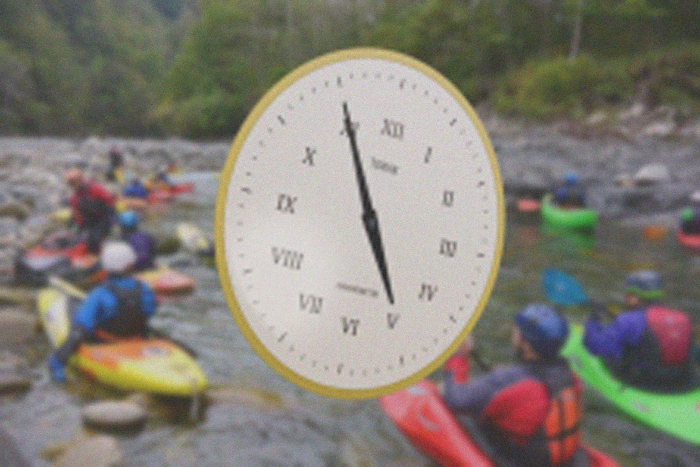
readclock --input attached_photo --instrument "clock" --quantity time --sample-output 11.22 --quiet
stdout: 4.55
